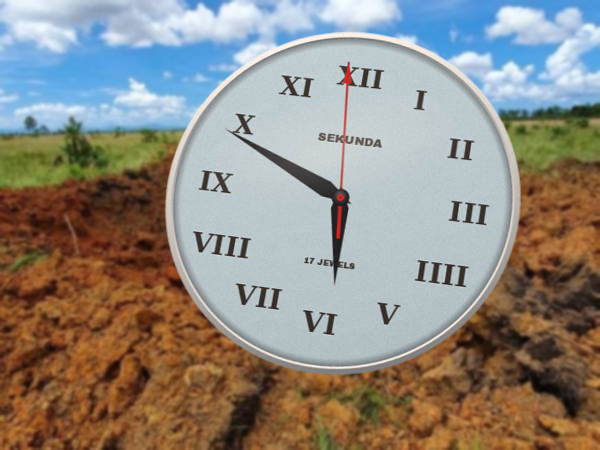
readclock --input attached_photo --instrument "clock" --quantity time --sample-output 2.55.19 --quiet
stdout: 5.48.59
